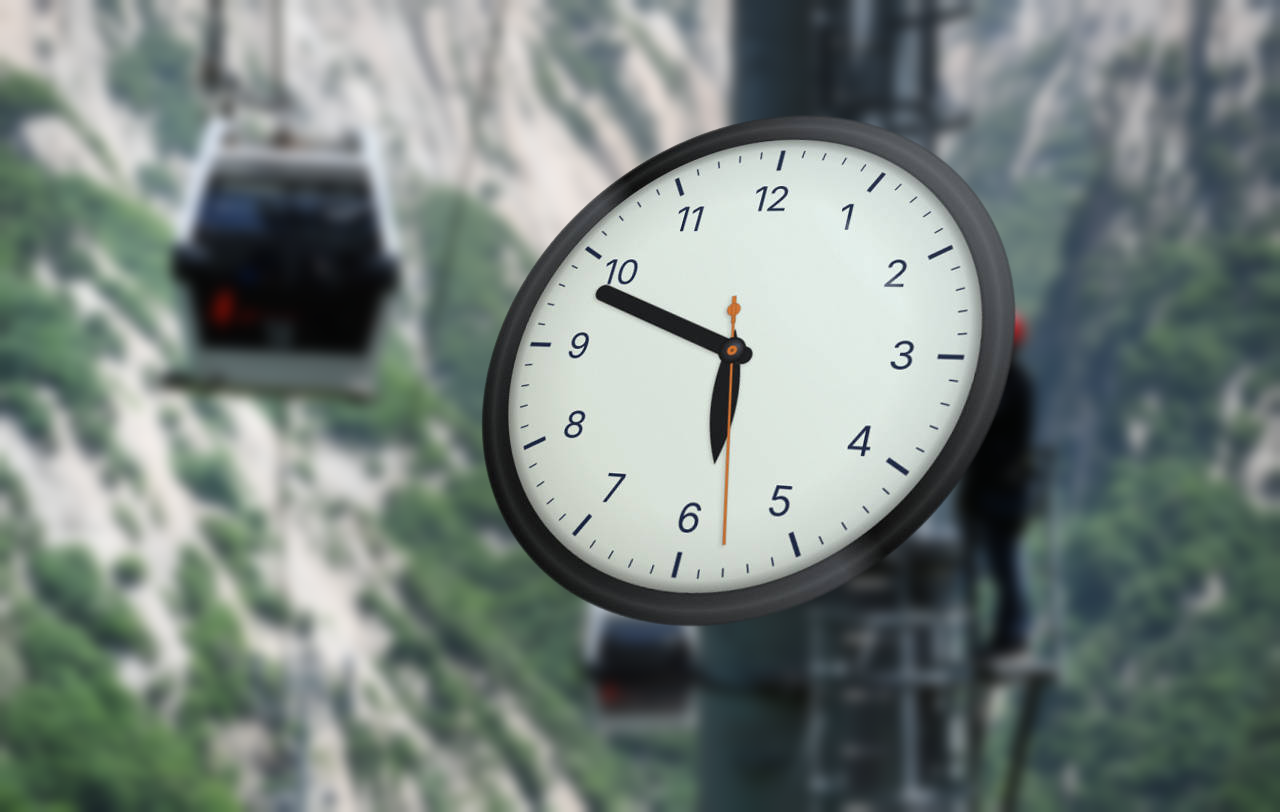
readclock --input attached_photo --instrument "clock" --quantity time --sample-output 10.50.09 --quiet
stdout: 5.48.28
